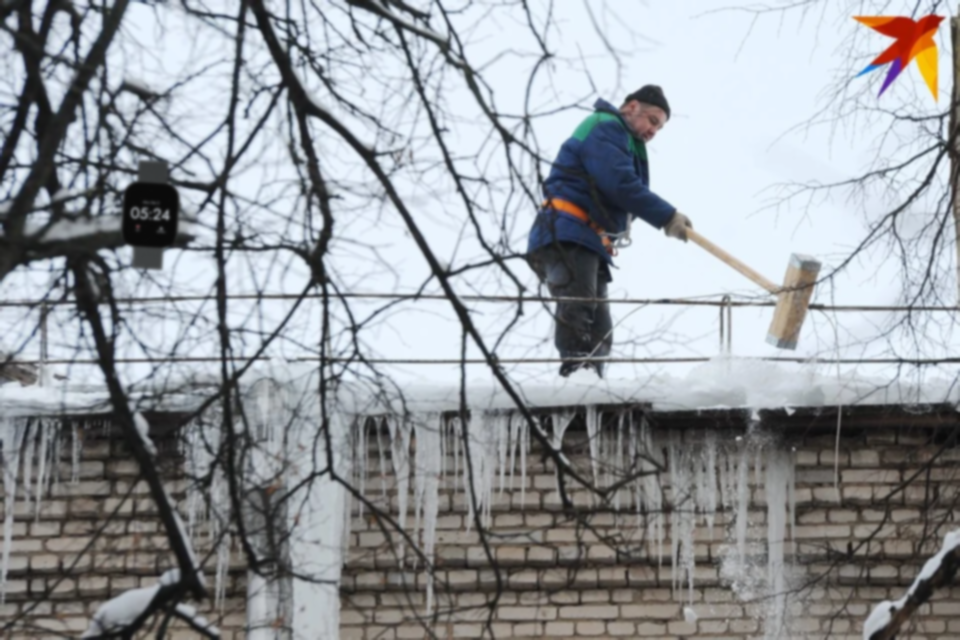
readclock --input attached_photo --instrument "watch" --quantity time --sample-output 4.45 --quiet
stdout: 5.24
